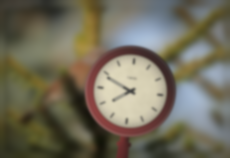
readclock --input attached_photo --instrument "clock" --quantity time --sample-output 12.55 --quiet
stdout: 7.49
